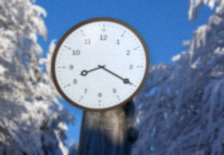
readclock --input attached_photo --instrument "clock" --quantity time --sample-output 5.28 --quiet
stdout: 8.20
